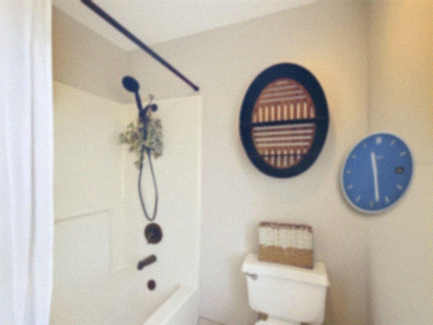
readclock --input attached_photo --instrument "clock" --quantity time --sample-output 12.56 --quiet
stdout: 11.28
